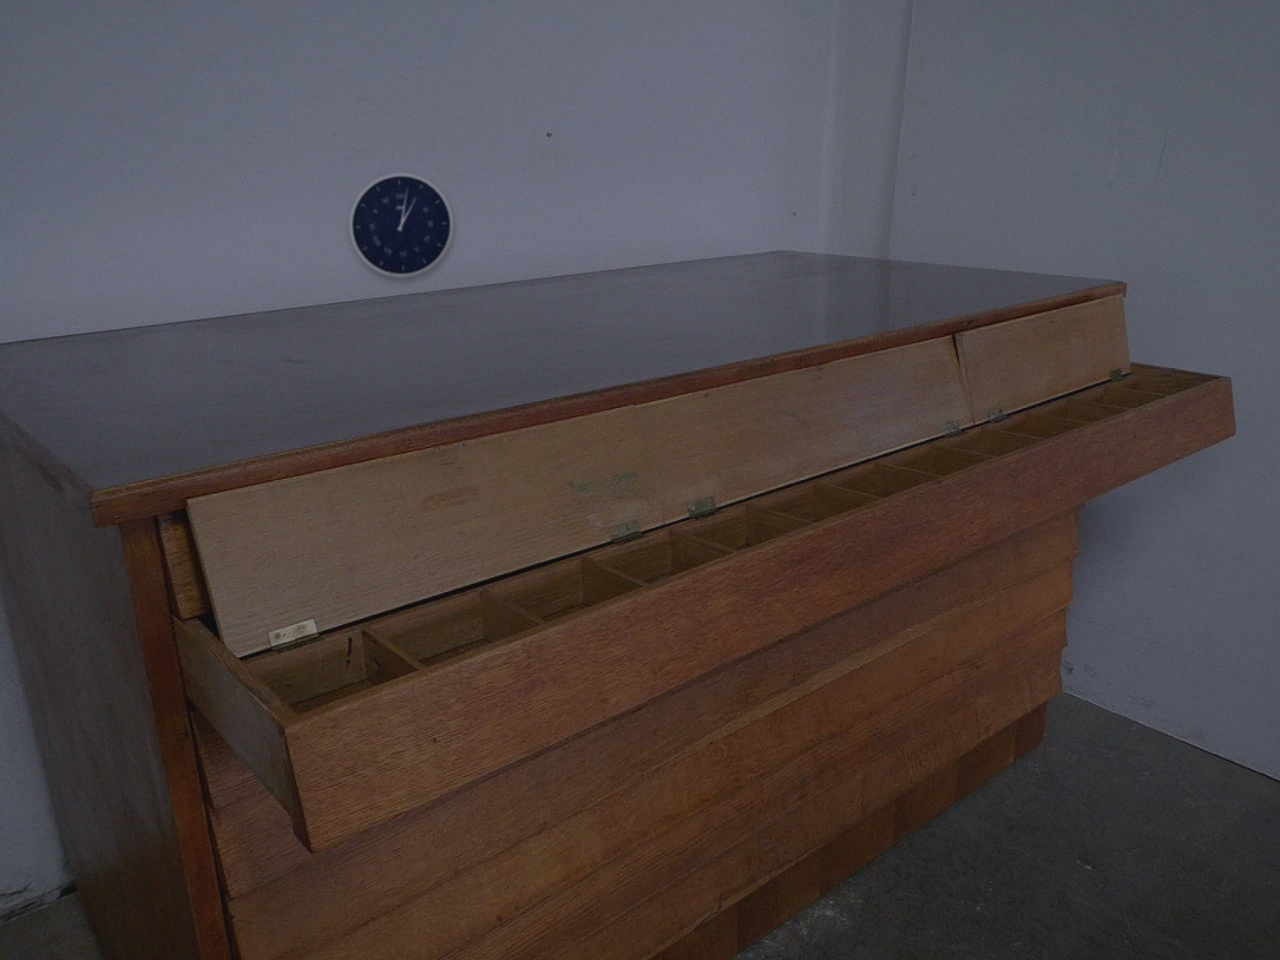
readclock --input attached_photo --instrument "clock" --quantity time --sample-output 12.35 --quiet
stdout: 1.02
